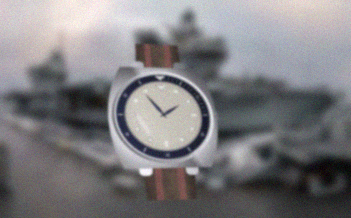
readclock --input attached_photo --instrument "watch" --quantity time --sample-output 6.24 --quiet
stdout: 1.54
